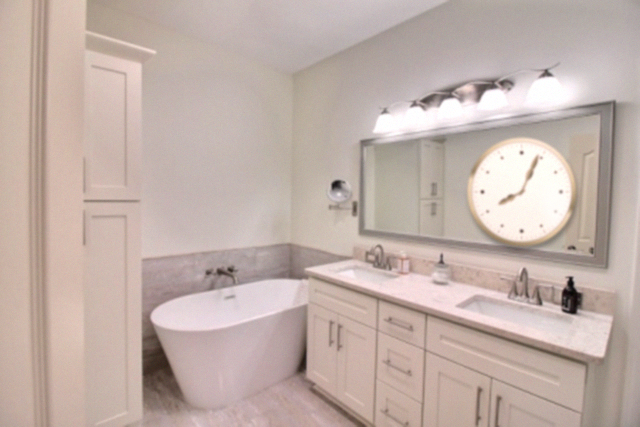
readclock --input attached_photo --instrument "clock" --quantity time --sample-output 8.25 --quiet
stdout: 8.04
